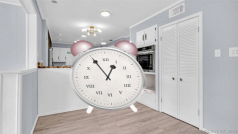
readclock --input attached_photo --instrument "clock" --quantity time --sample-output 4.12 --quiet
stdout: 12.55
